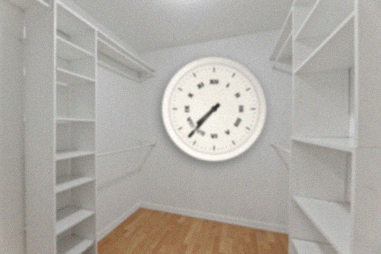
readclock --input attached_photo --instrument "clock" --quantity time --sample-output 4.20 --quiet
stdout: 7.37
